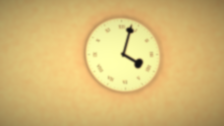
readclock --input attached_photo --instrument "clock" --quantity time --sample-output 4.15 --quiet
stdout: 4.03
